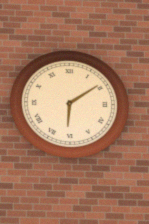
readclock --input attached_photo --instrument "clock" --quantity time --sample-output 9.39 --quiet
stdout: 6.09
